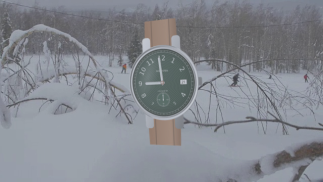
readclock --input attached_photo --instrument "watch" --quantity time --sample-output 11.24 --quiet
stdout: 8.59
